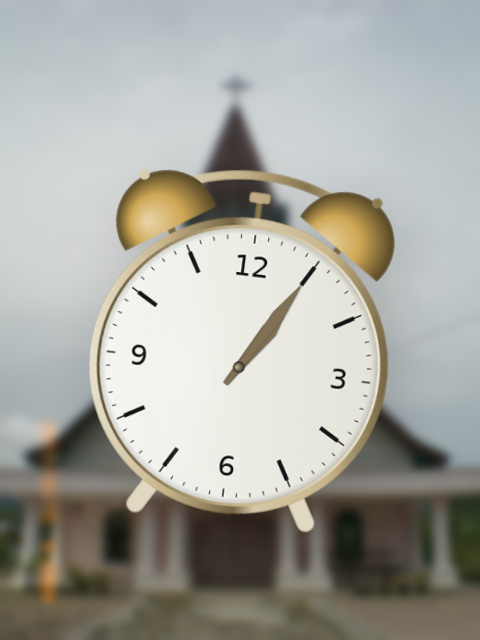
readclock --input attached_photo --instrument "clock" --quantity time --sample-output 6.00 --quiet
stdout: 1.05
